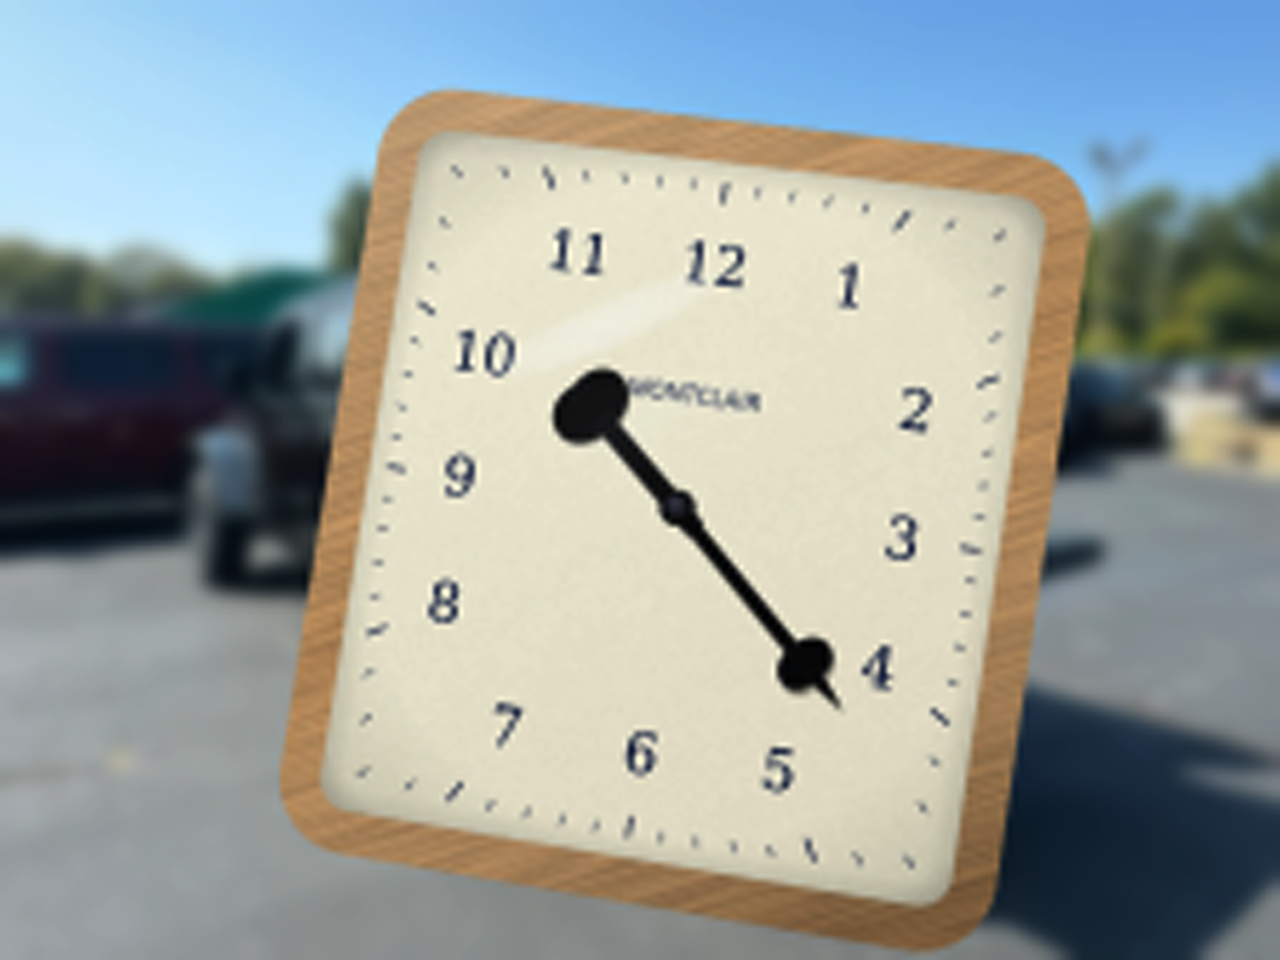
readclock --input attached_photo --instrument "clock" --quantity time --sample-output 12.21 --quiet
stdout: 10.22
